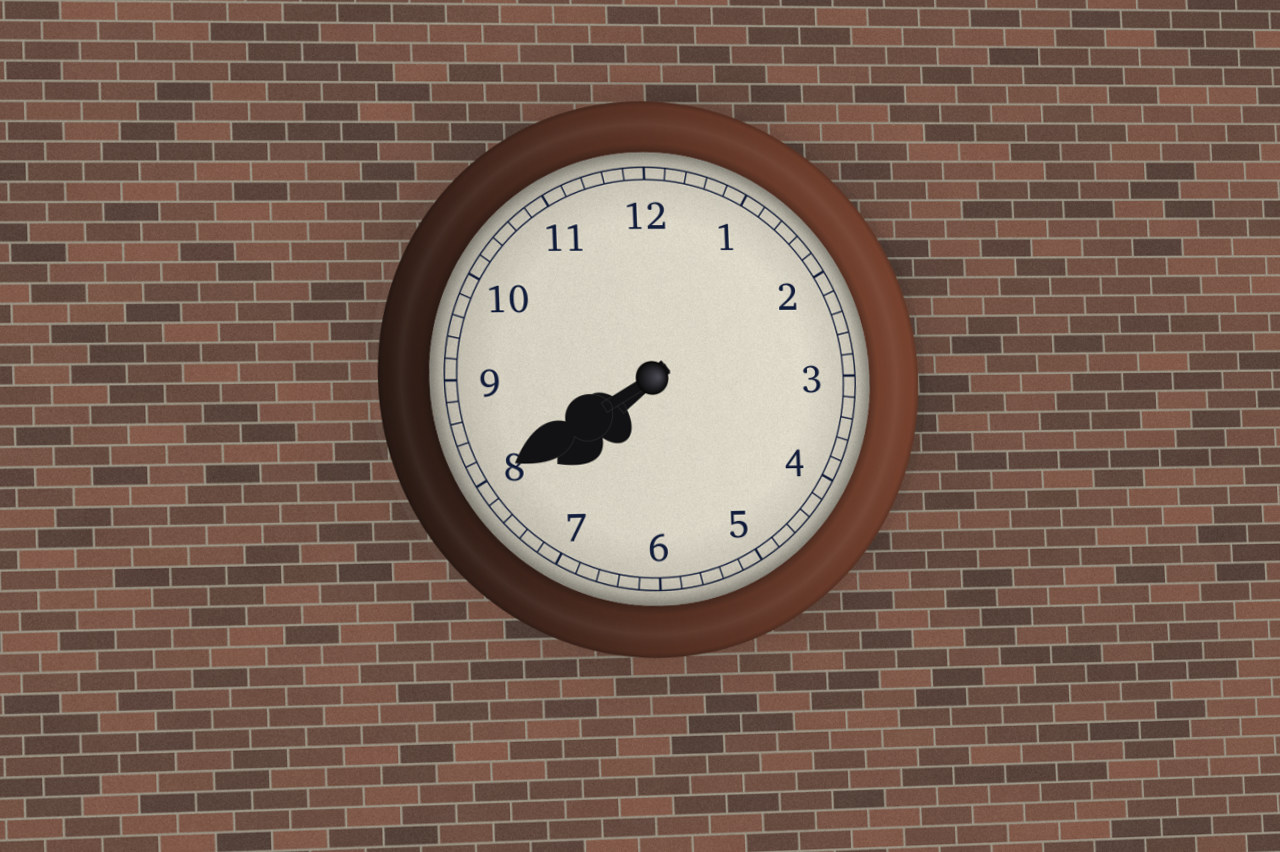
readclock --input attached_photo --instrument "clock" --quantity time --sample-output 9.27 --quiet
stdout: 7.40
